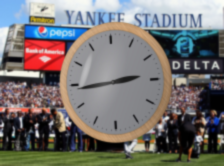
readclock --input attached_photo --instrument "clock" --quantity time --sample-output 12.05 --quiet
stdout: 2.44
